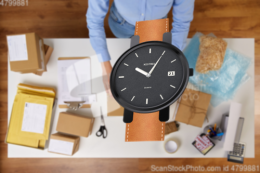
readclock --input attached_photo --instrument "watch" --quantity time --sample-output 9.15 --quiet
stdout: 10.05
